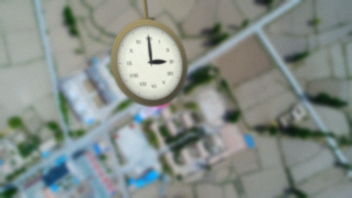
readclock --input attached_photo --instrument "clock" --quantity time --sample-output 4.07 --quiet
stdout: 3.00
